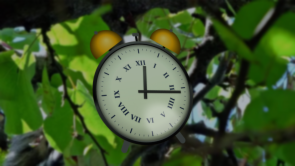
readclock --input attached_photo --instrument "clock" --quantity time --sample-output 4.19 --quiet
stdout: 12.16
